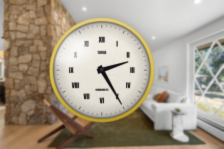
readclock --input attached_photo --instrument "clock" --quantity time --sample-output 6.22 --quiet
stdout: 2.25
